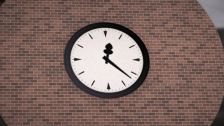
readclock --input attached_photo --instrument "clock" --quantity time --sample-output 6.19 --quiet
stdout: 12.22
